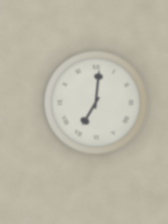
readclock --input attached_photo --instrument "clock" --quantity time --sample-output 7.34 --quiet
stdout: 7.01
